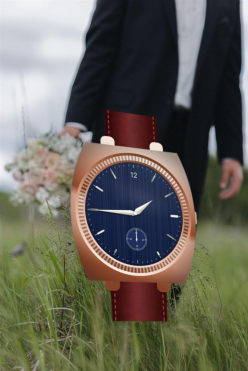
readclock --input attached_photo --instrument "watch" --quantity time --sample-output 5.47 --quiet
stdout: 1.45
